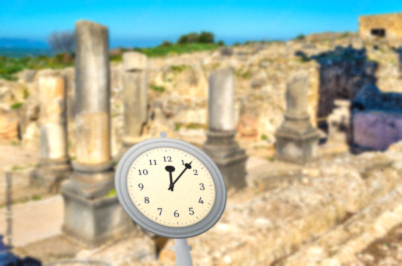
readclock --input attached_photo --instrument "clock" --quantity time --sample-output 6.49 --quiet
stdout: 12.07
